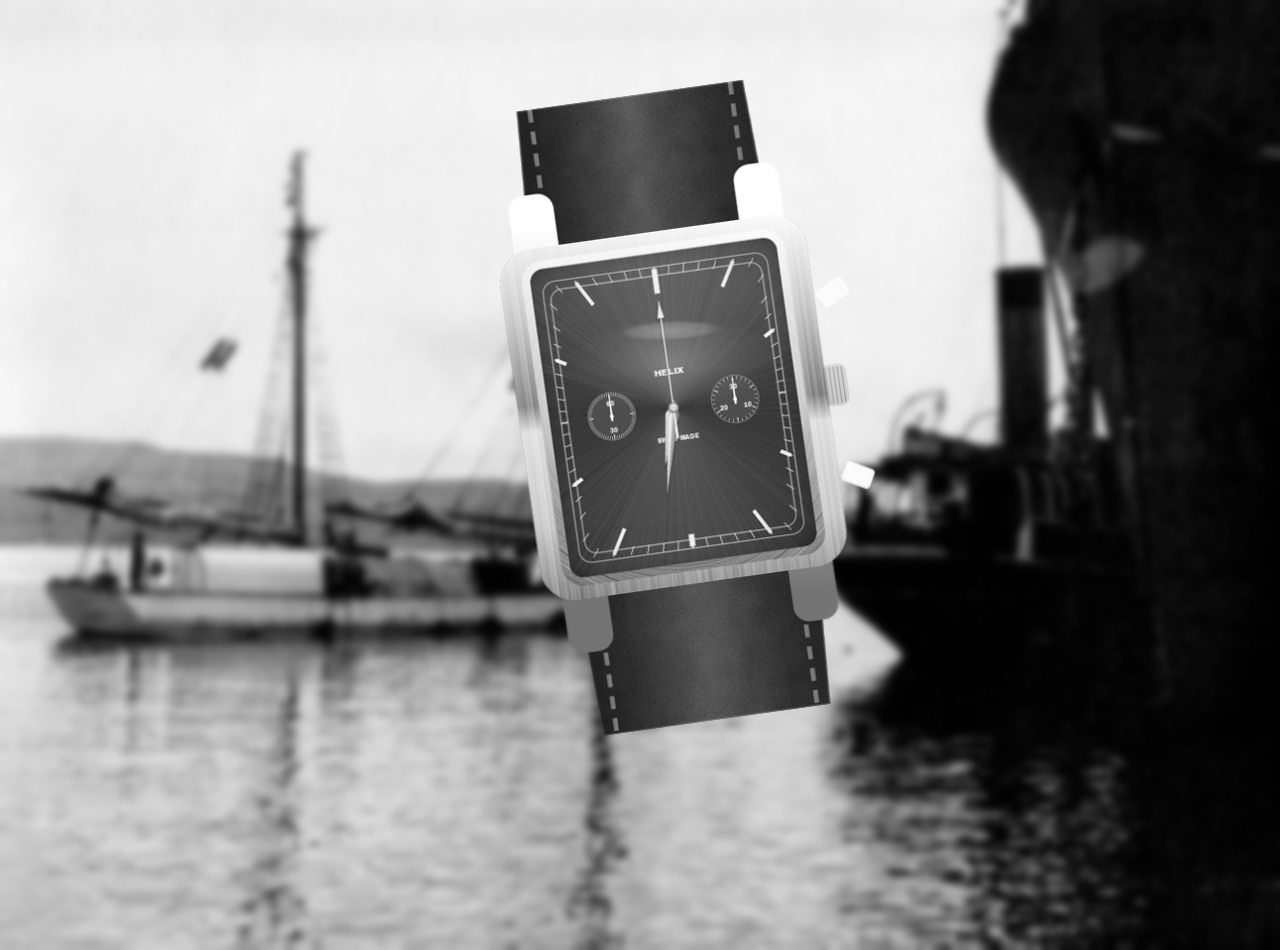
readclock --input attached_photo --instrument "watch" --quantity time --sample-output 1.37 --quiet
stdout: 6.32
